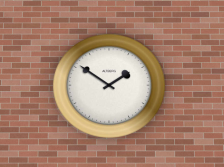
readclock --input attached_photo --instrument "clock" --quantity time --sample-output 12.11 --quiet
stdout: 1.51
